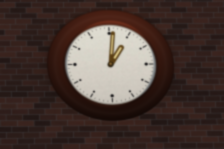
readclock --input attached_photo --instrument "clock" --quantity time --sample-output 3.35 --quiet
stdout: 1.01
